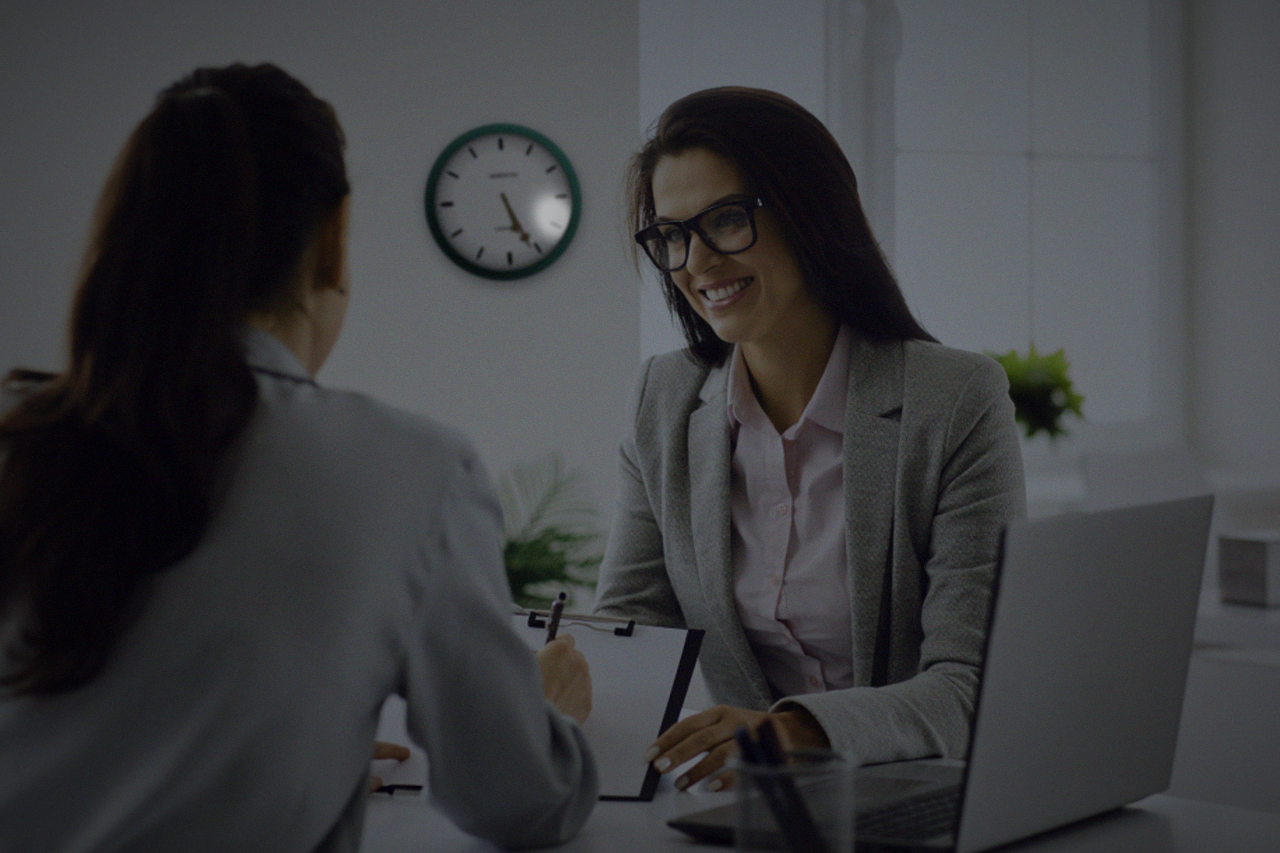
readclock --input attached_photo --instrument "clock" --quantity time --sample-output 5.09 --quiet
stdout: 5.26
